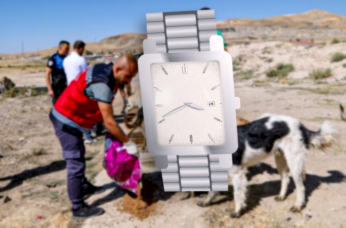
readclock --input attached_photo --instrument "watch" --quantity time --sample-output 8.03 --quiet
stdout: 3.41
